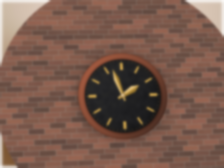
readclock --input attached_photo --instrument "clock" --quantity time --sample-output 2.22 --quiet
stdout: 1.57
